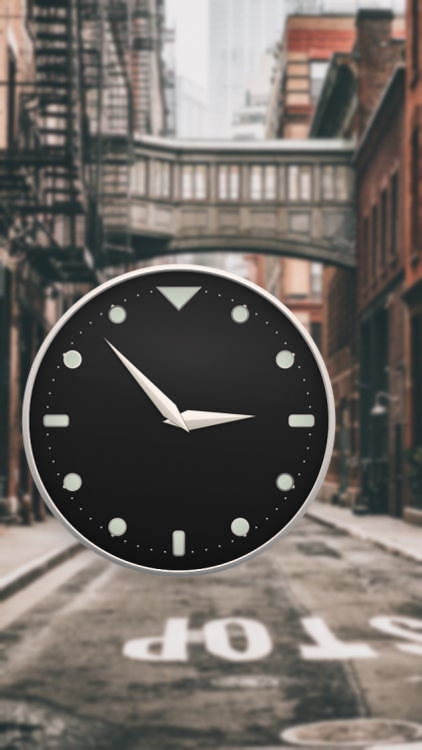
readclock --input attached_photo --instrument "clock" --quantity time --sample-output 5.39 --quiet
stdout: 2.53
